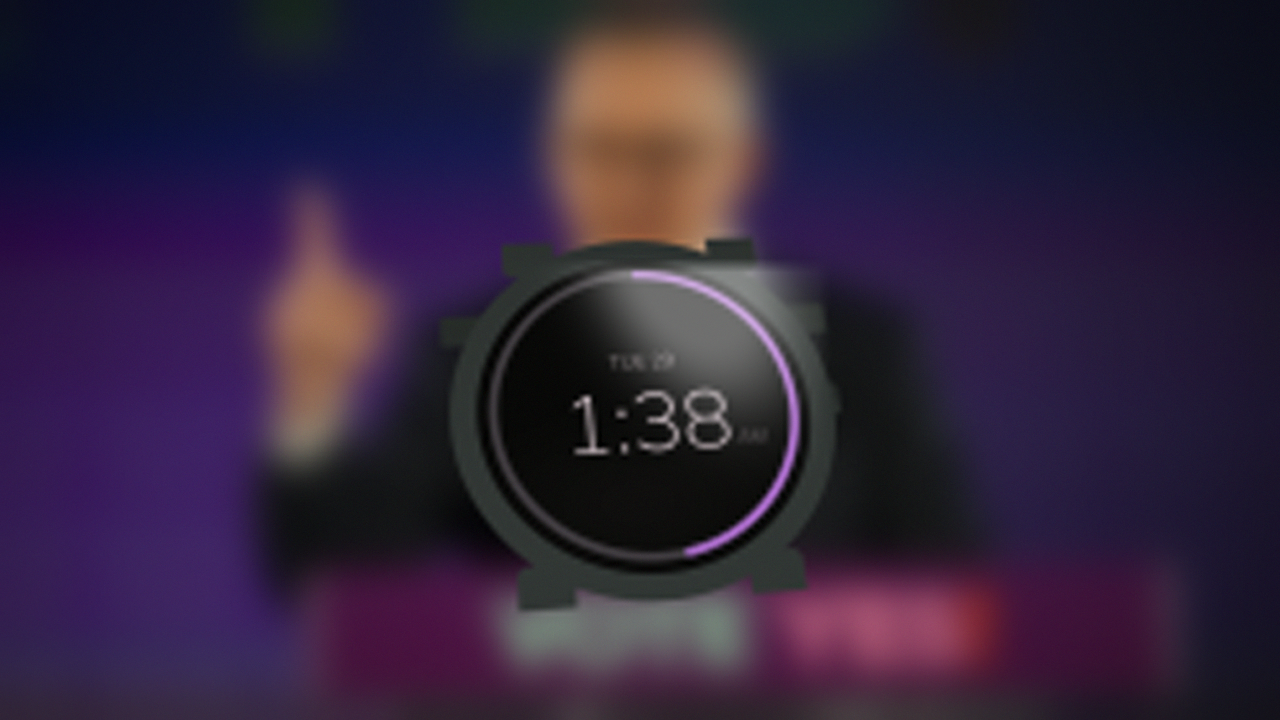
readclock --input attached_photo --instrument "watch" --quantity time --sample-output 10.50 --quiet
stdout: 1.38
